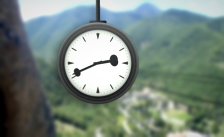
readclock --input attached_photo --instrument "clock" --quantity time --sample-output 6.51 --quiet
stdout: 2.41
